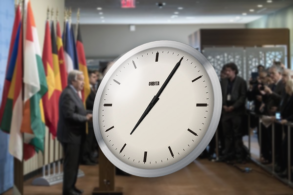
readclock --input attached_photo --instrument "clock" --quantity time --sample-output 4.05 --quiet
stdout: 7.05
